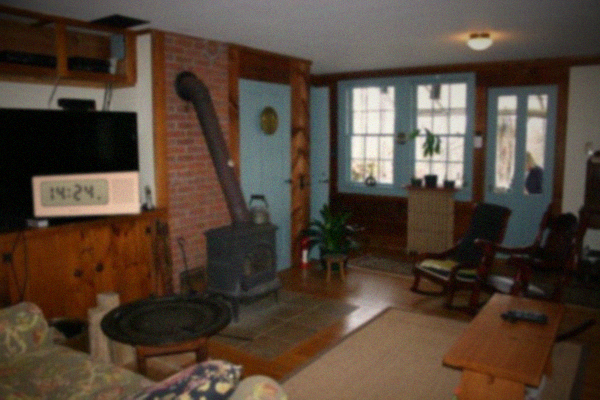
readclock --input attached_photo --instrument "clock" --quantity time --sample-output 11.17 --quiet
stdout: 14.24
